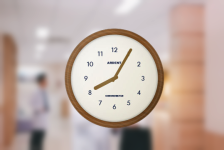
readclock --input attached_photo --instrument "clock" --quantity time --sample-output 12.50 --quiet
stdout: 8.05
